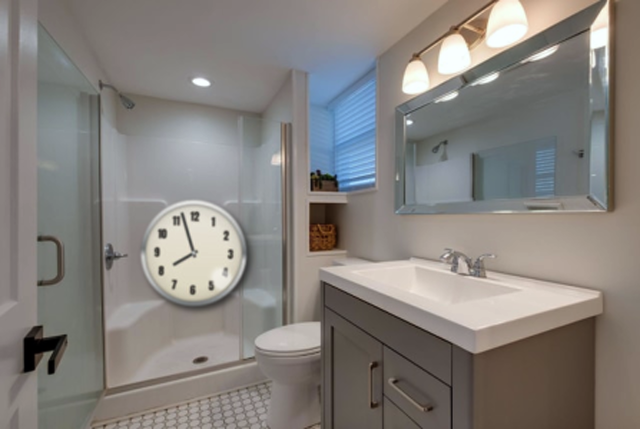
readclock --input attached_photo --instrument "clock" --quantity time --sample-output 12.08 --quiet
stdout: 7.57
